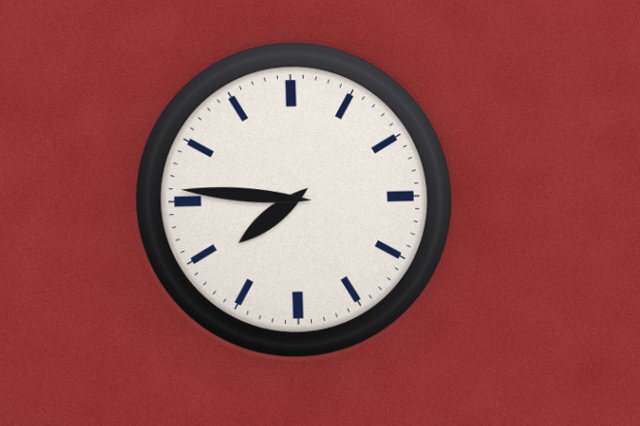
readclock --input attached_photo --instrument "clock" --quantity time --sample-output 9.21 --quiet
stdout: 7.46
